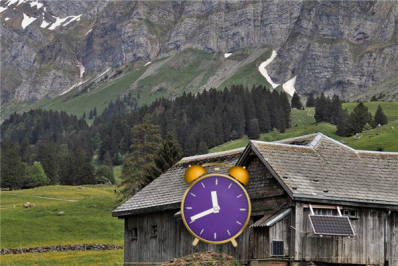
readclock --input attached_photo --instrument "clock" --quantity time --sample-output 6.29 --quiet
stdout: 11.41
